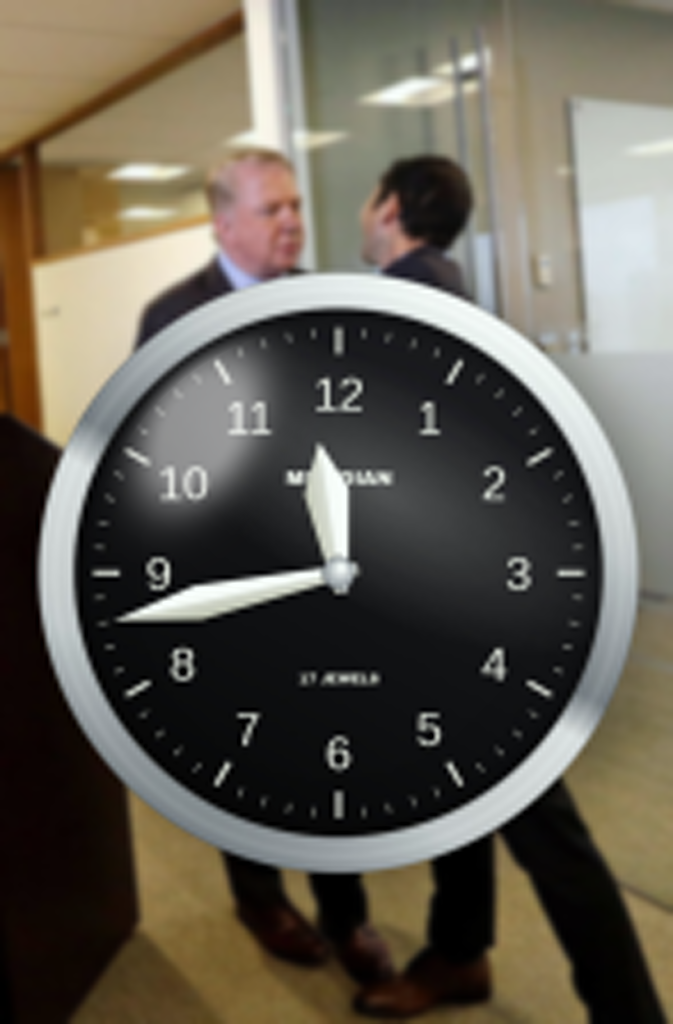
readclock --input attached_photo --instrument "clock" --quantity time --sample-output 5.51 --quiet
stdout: 11.43
